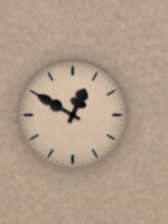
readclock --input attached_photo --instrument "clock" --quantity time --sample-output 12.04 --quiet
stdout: 12.50
